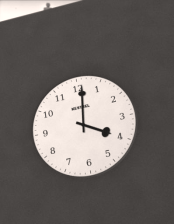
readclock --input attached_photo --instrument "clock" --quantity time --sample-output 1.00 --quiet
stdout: 4.01
